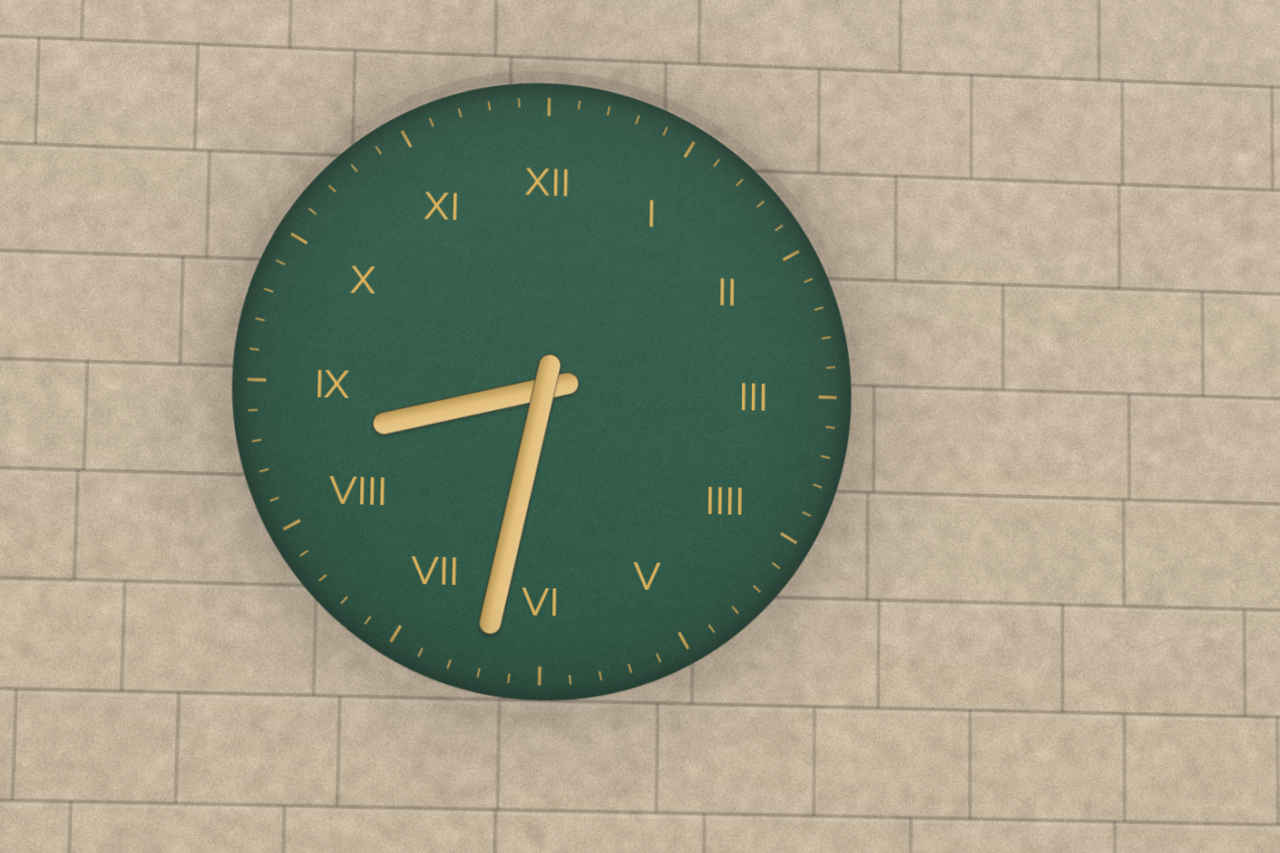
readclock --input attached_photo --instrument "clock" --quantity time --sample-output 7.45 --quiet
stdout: 8.32
